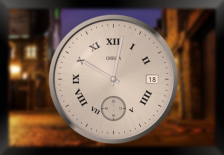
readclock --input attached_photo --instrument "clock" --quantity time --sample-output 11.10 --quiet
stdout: 10.02
